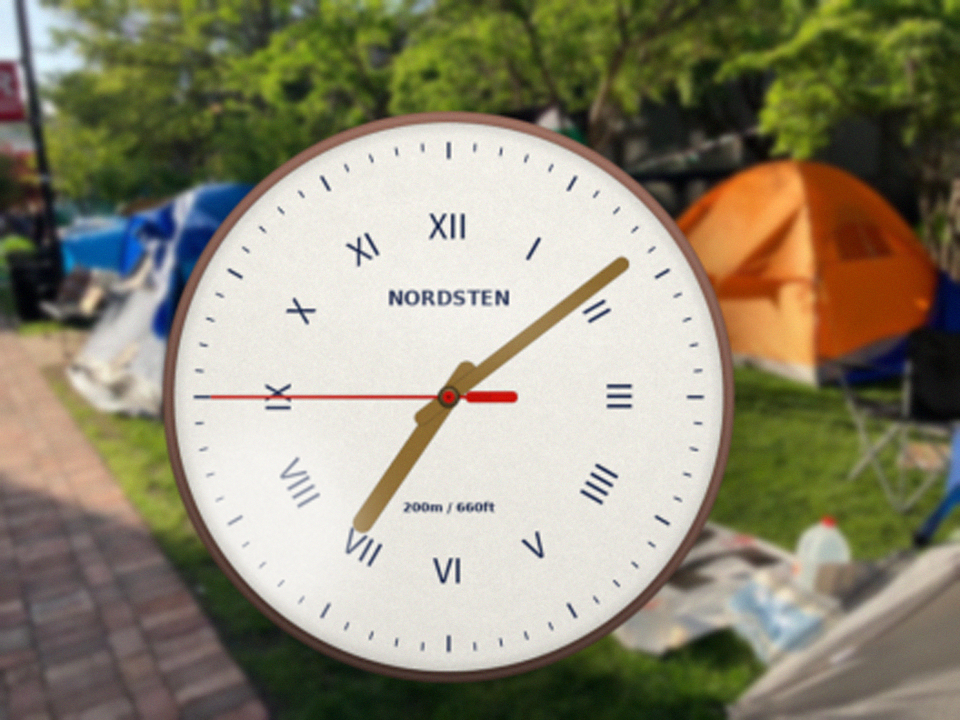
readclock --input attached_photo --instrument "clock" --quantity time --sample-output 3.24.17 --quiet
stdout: 7.08.45
